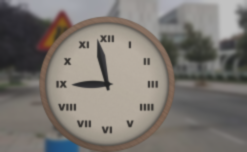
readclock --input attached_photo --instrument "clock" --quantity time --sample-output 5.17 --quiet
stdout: 8.58
